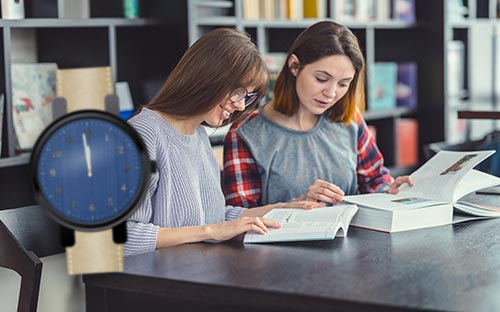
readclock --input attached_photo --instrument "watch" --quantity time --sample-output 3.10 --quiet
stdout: 11.59
